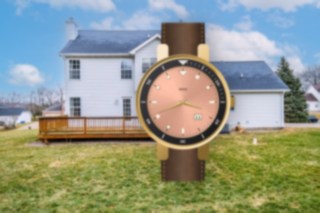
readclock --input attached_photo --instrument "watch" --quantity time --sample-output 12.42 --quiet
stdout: 3.41
